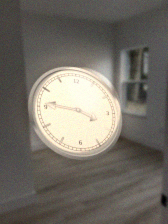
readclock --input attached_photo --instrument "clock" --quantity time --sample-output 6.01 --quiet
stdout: 3.46
